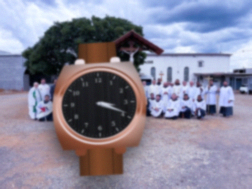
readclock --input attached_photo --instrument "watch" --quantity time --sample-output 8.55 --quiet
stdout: 3.19
